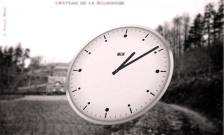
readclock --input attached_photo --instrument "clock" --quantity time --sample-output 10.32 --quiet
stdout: 1.09
